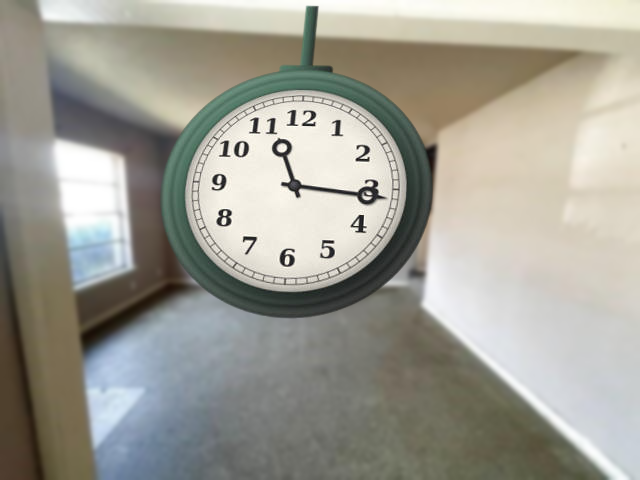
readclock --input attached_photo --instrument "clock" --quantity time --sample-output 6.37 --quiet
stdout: 11.16
